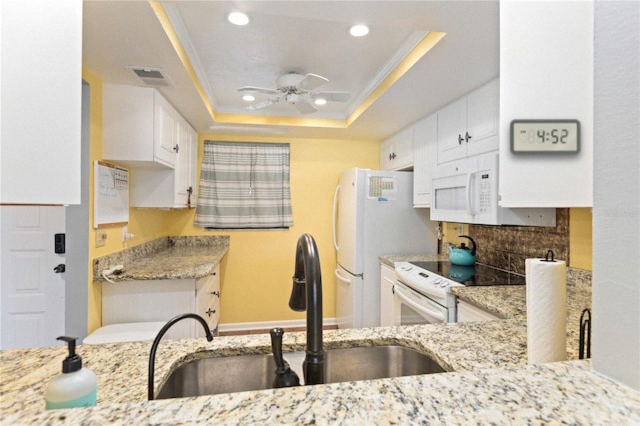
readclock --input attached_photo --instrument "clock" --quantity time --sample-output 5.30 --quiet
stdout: 4.52
